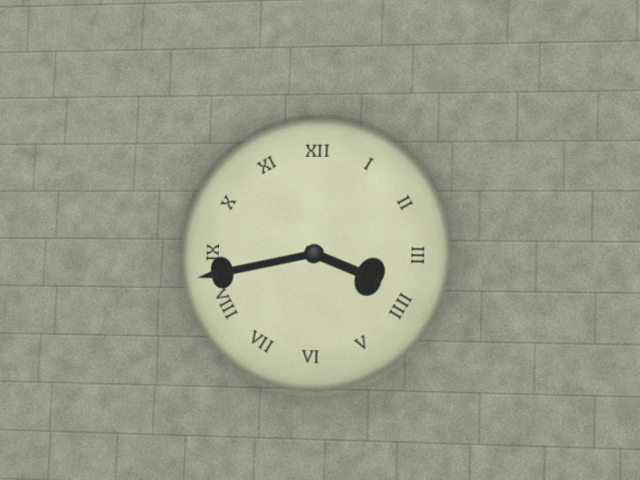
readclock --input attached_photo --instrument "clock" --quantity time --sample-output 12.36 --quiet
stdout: 3.43
